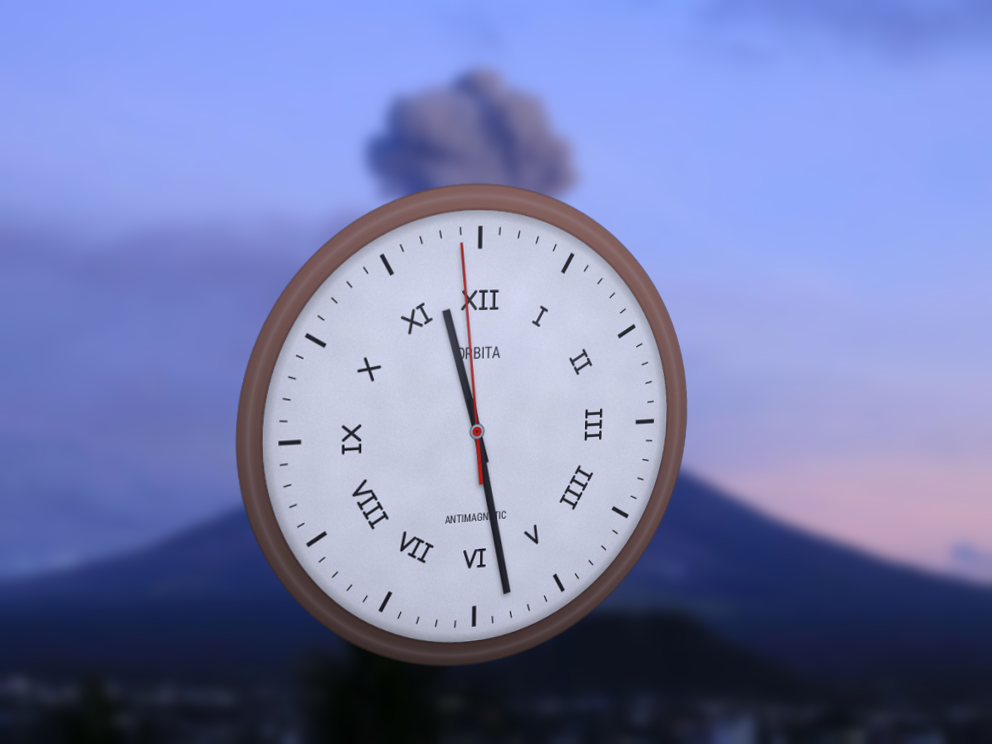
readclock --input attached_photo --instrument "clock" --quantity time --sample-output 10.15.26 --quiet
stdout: 11.27.59
